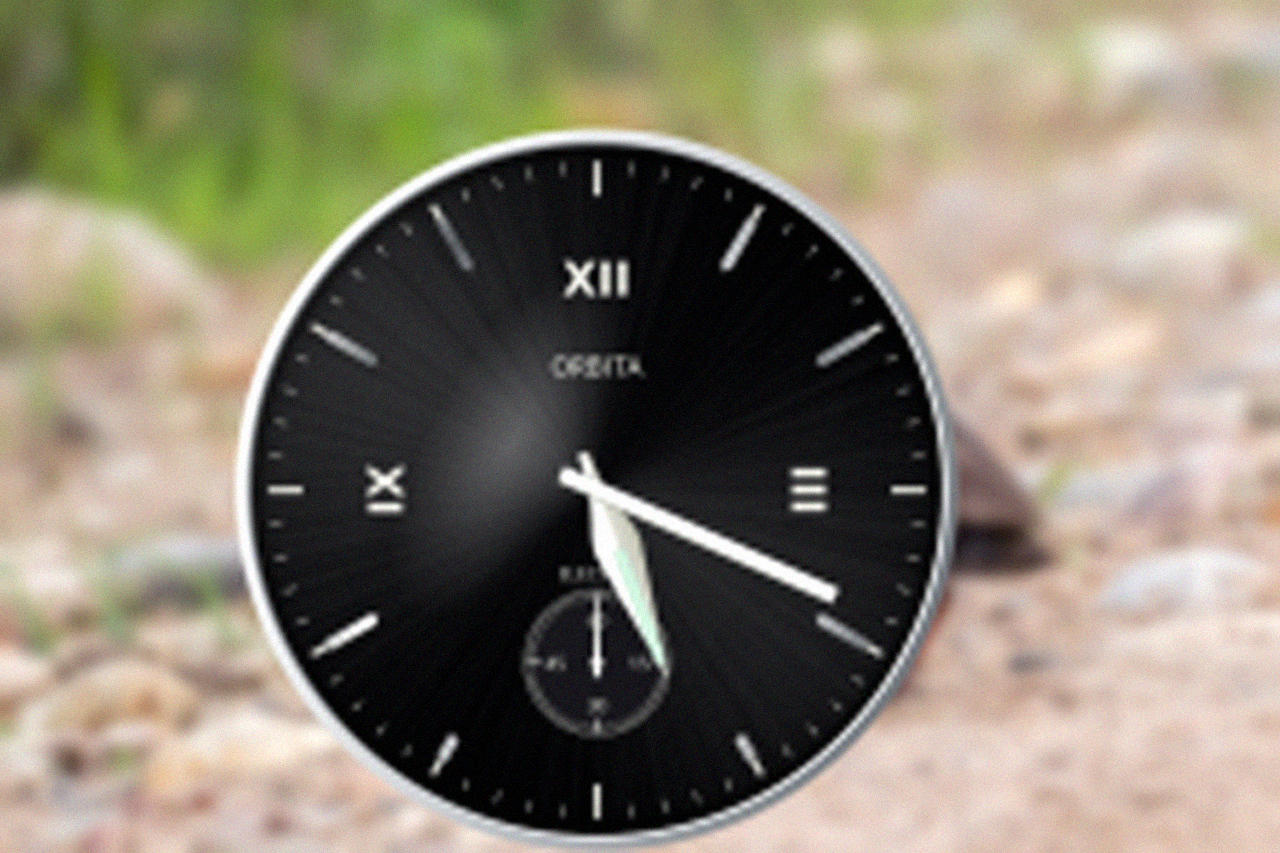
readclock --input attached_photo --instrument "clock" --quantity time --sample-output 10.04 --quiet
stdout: 5.19
